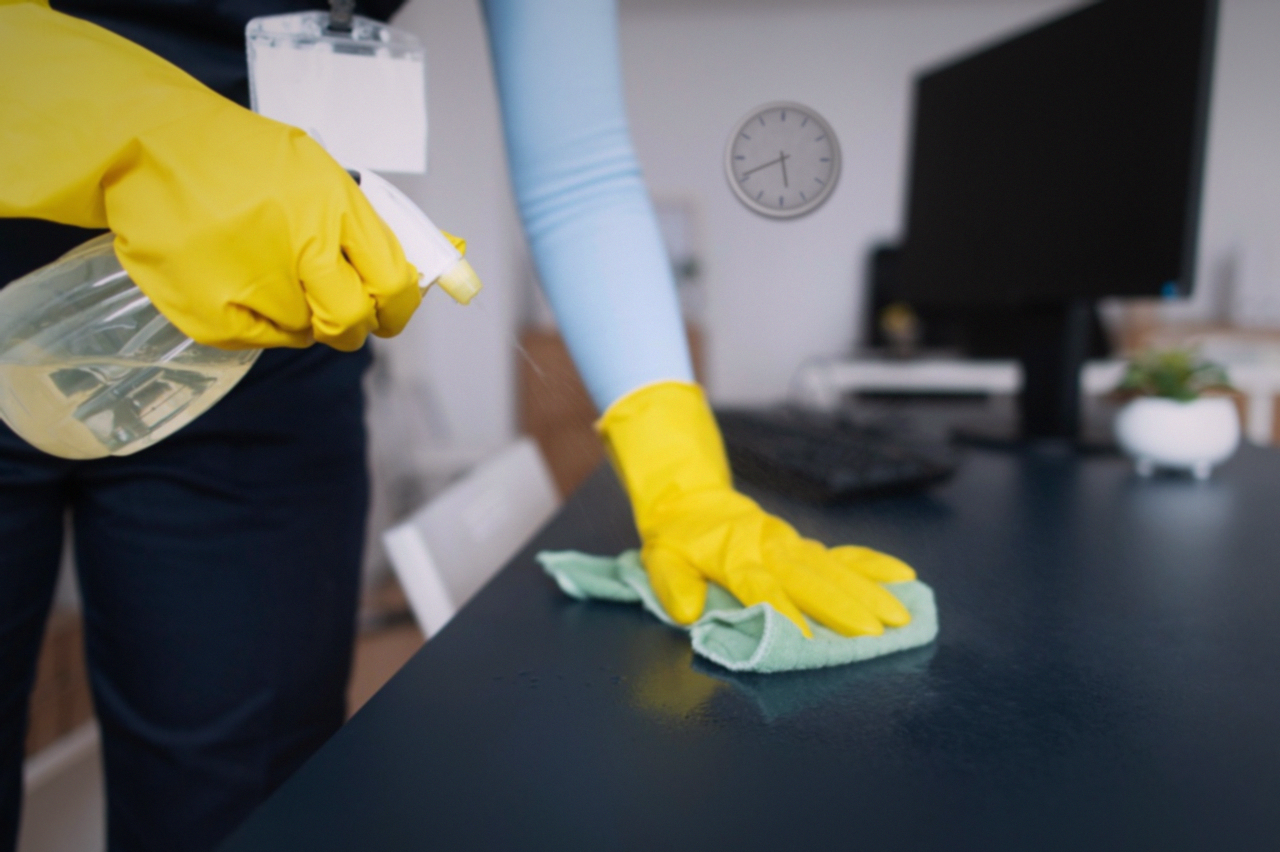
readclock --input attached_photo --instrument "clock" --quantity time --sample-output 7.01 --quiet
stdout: 5.41
